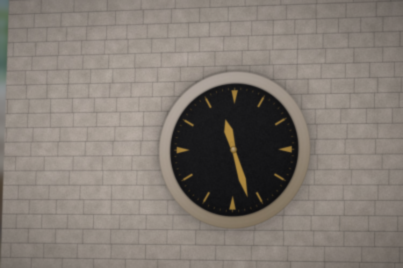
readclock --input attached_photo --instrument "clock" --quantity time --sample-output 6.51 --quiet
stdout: 11.27
